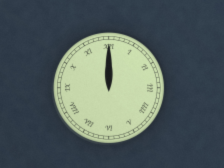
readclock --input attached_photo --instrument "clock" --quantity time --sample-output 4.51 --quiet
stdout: 12.00
